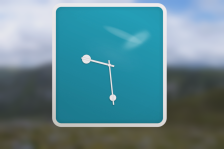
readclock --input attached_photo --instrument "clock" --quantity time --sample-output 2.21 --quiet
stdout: 9.29
